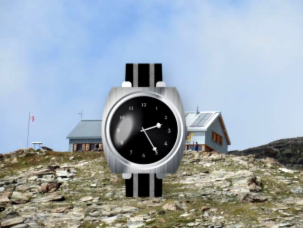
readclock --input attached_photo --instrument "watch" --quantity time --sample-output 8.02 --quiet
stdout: 2.25
